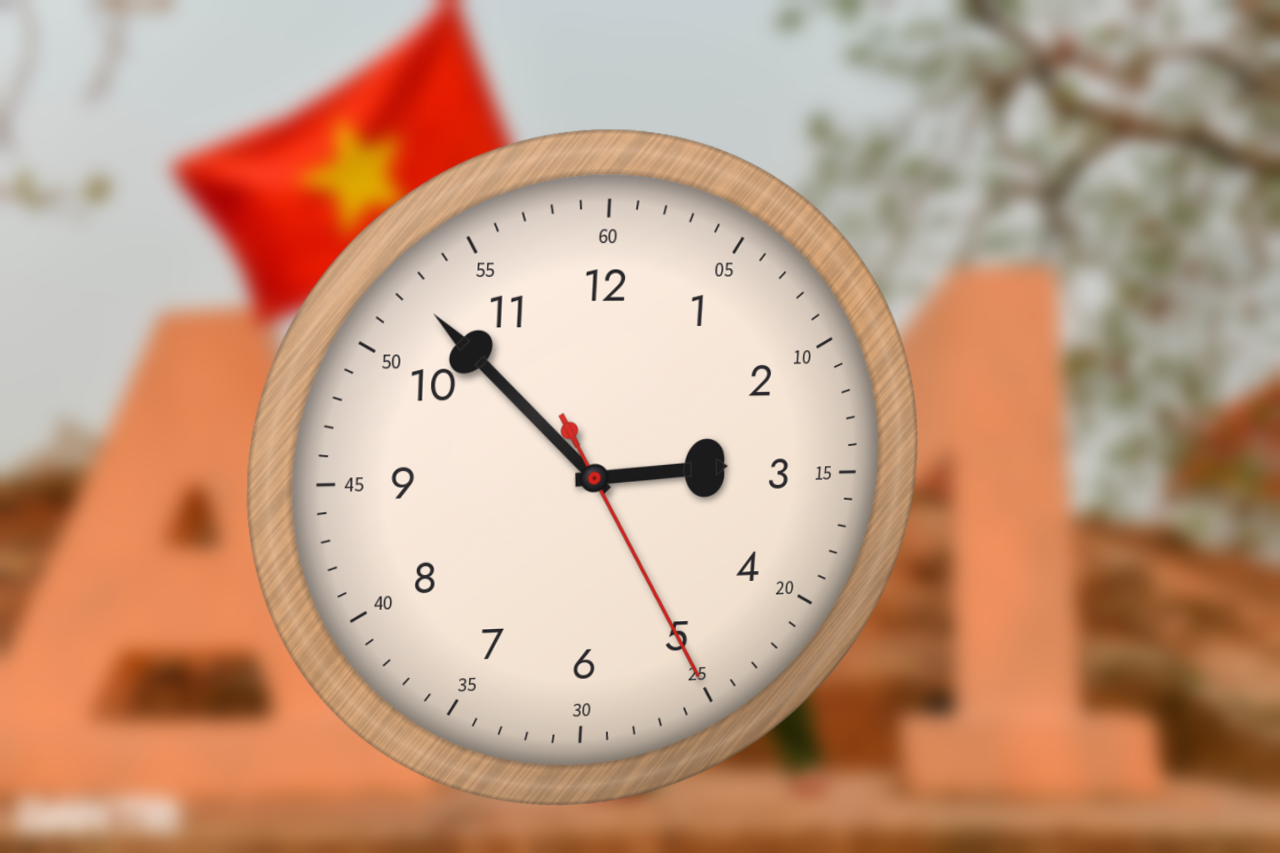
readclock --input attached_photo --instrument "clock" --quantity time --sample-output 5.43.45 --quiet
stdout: 2.52.25
